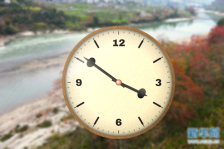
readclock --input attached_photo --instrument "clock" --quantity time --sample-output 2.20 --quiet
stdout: 3.51
